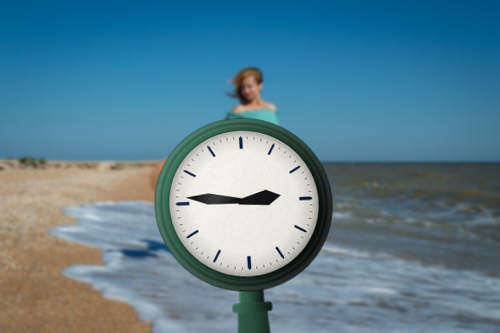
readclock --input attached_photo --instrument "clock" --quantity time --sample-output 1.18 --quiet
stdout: 2.46
